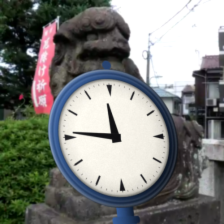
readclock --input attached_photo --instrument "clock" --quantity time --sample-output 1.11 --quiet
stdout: 11.46
